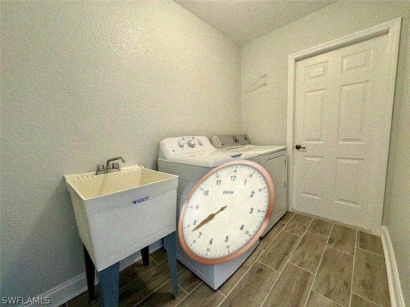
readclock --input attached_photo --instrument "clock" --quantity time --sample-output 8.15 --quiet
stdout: 7.38
